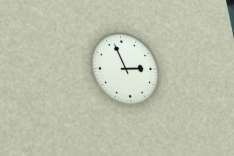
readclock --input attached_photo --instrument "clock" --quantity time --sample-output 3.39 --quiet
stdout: 2.57
